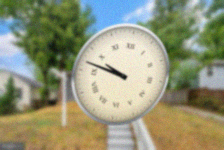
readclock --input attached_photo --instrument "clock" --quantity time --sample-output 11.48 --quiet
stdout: 9.47
